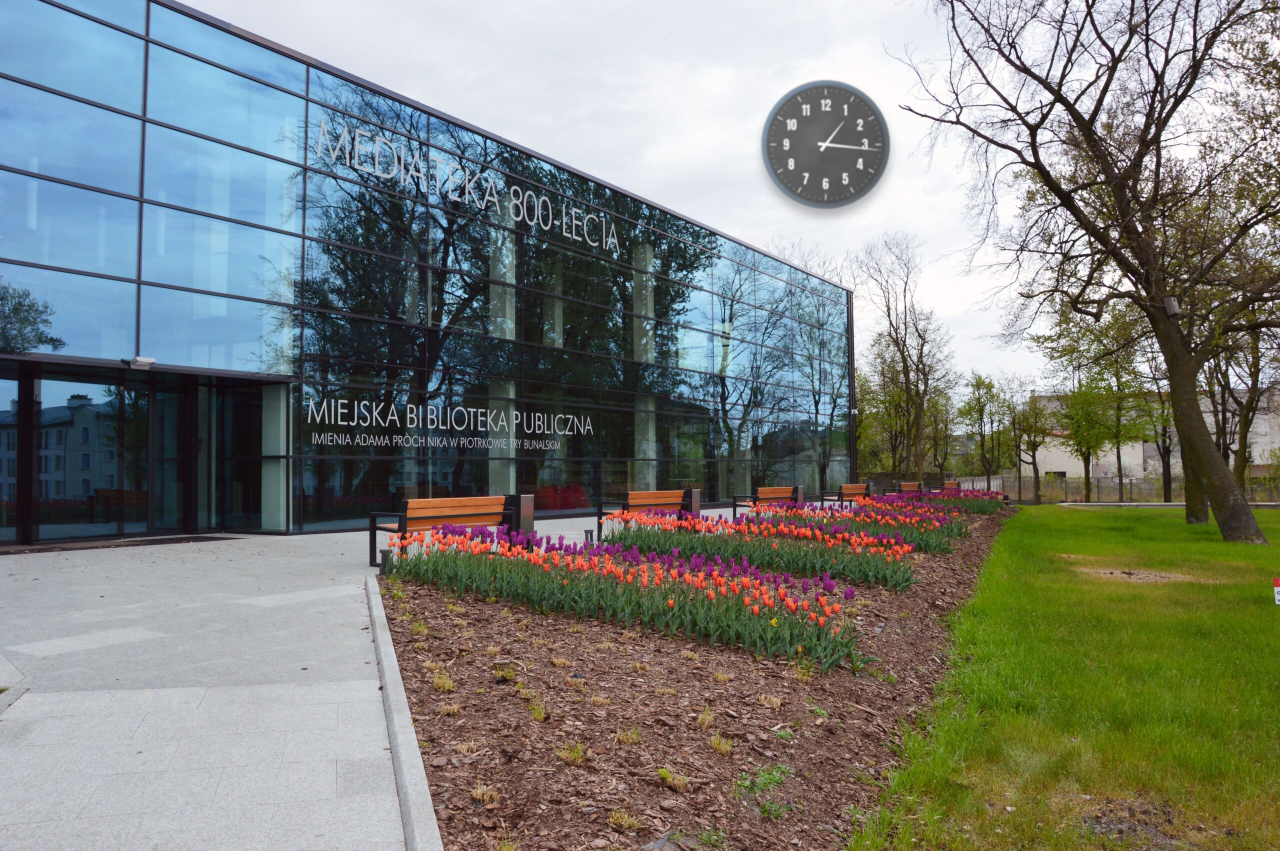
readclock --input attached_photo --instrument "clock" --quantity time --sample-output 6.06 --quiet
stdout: 1.16
